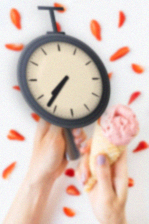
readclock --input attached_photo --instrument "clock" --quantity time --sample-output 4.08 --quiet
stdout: 7.37
